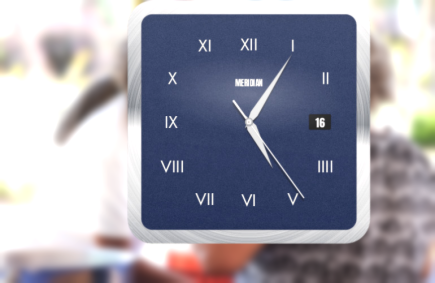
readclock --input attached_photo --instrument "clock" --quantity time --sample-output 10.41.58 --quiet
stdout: 5.05.24
